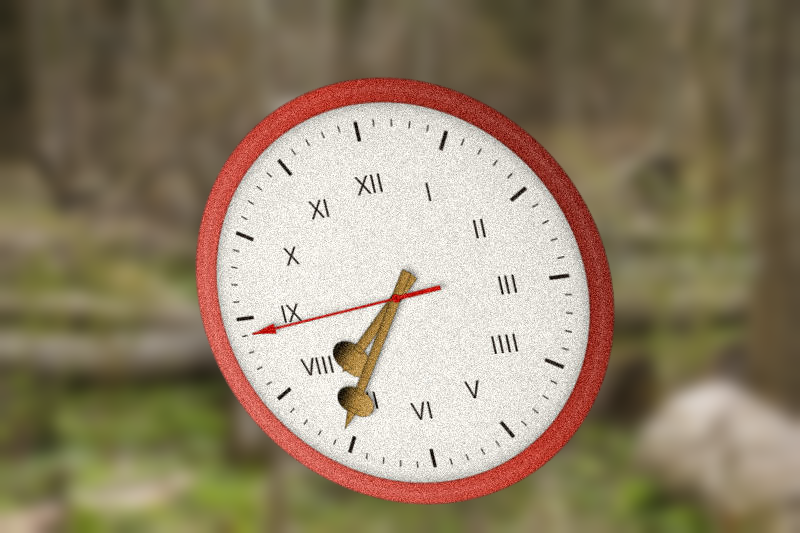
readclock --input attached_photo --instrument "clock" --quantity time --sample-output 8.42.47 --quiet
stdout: 7.35.44
